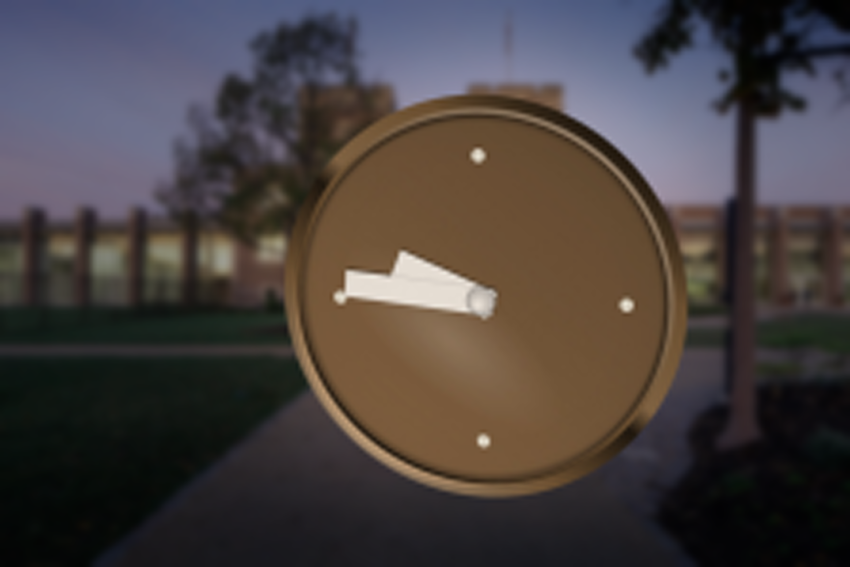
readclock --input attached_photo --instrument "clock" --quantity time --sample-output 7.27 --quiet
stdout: 9.46
